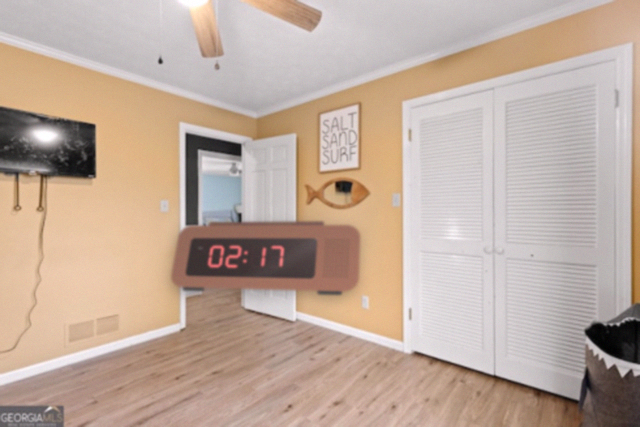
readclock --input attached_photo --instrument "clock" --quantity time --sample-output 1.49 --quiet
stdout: 2.17
